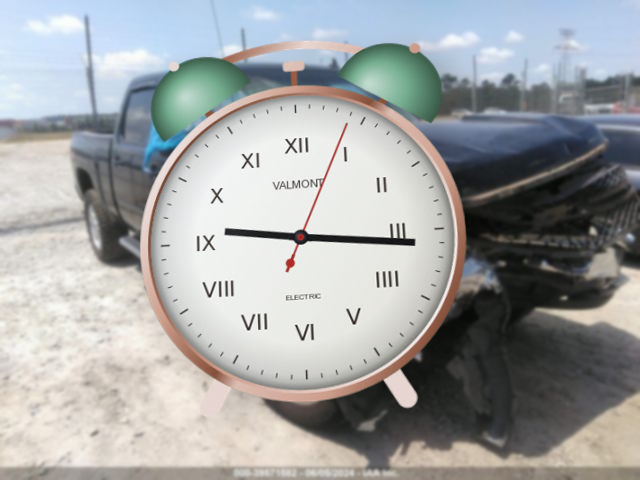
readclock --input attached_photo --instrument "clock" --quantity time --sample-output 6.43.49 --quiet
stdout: 9.16.04
